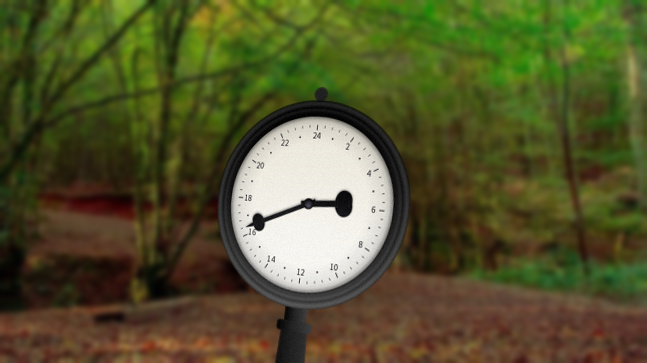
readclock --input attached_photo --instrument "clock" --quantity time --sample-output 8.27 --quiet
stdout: 5.41
